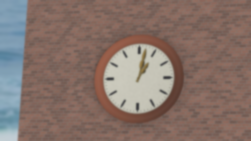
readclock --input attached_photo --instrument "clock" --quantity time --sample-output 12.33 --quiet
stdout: 1.02
